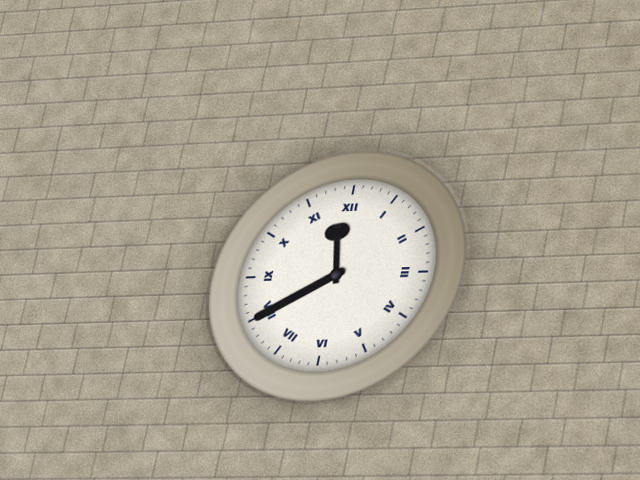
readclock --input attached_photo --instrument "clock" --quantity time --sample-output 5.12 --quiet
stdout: 11.40
